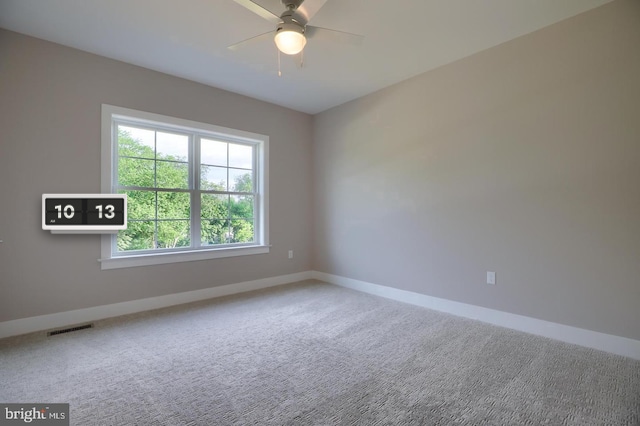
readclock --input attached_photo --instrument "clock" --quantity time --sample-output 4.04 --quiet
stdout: 10.13
